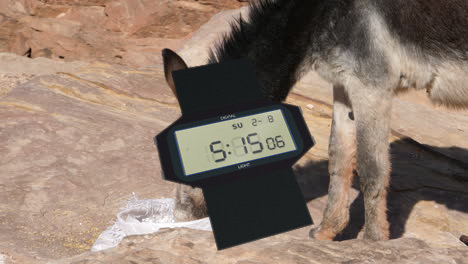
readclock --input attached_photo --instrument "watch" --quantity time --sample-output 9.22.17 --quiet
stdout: 5.15.06
